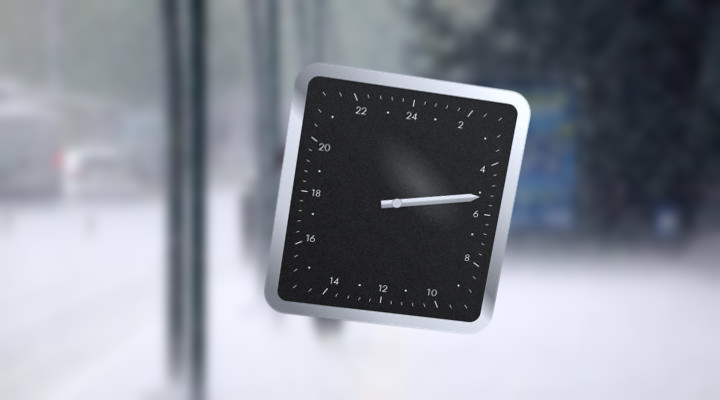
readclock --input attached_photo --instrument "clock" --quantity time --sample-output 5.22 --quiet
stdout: 5.13
